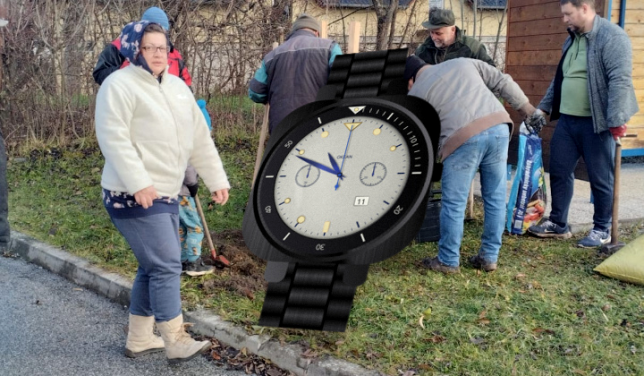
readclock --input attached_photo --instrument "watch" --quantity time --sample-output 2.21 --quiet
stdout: 10.49
